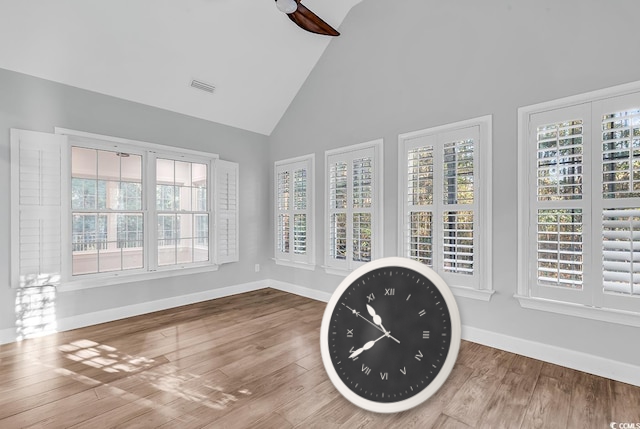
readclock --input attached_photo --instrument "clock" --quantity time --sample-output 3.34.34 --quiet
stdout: 10.39.50
